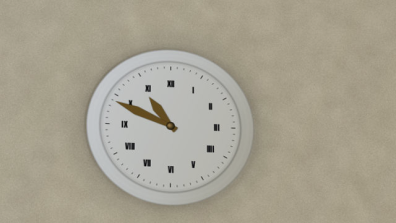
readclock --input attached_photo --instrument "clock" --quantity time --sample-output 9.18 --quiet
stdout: 10.49
